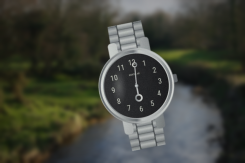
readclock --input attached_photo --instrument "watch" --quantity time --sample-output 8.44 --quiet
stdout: 6.01
